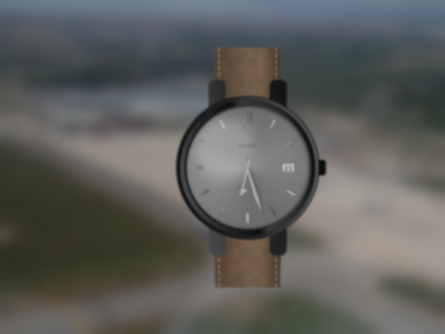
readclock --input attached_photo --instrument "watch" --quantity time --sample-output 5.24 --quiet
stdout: 6.27
